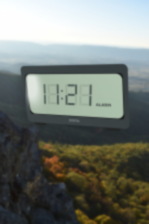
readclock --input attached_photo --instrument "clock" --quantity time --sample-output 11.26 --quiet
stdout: 11.21
